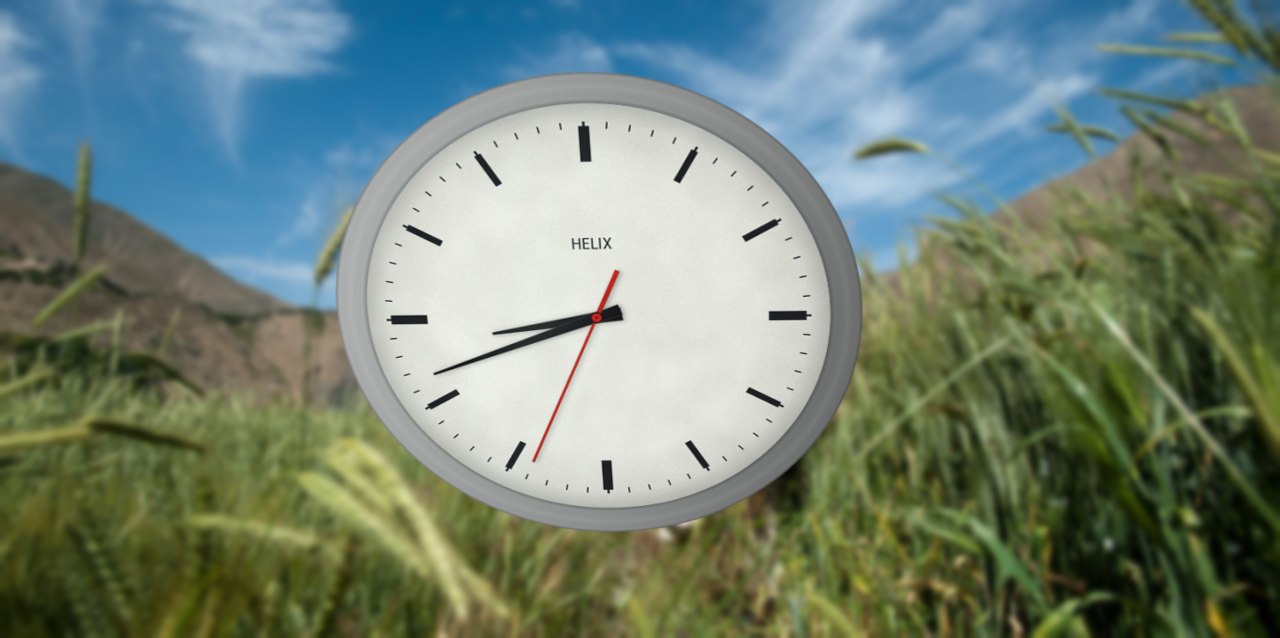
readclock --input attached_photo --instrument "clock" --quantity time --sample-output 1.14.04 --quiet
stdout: 8.41.34
